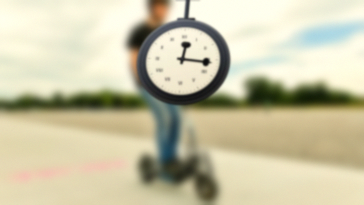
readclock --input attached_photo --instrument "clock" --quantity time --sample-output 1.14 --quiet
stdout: 12.16
